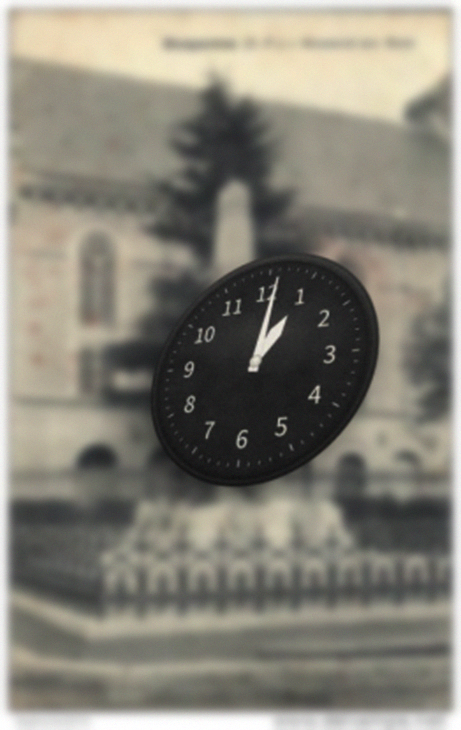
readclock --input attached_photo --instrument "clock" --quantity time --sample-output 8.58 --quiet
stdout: 1.01
